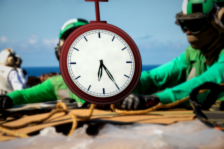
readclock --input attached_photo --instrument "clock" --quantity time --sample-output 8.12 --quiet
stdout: 6.25
